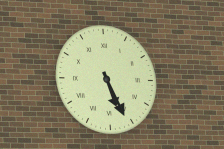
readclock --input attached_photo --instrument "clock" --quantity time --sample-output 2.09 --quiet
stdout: 5.26
